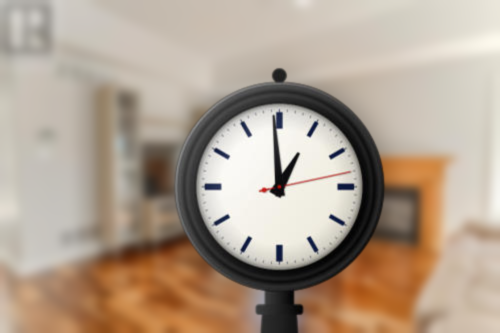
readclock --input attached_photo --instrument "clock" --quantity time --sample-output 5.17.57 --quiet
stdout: 12.59.13
